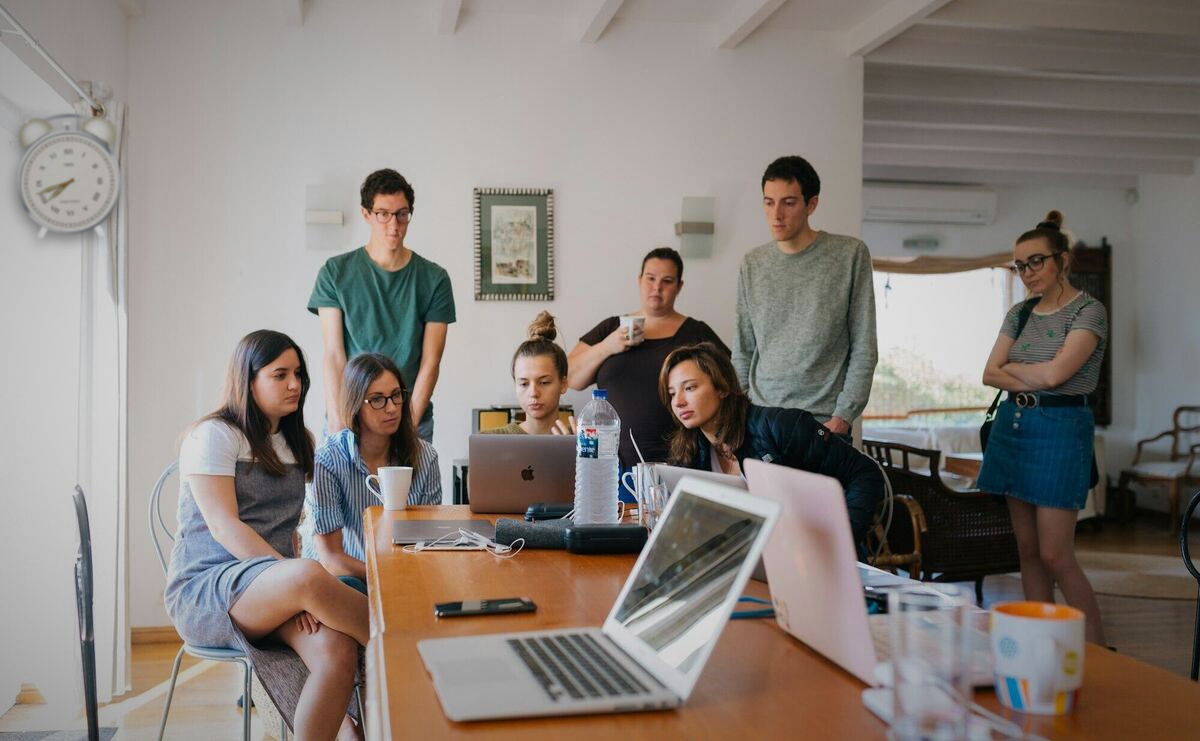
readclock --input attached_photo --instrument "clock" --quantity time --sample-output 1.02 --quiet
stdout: 7.42
